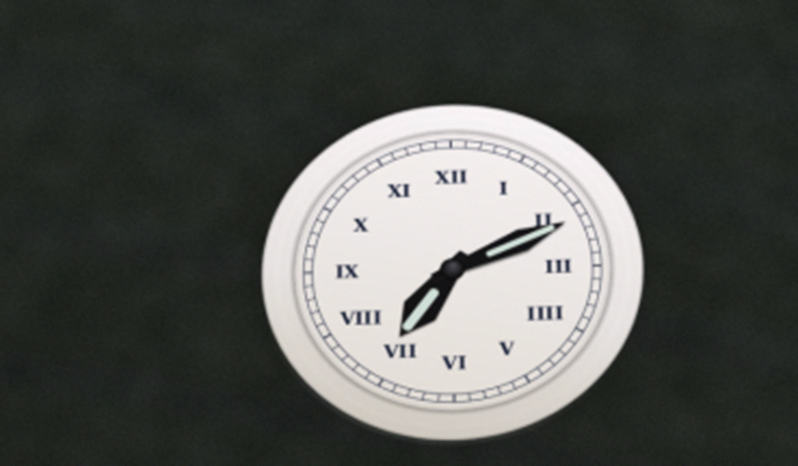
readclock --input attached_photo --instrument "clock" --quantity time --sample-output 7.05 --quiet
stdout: 7.11
